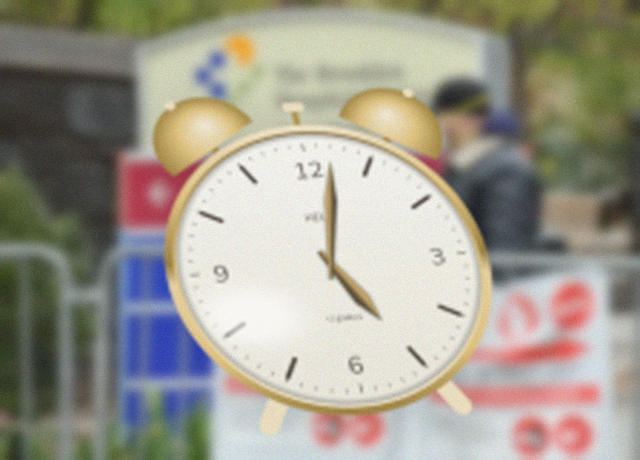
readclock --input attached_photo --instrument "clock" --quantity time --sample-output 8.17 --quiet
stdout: 5.02
